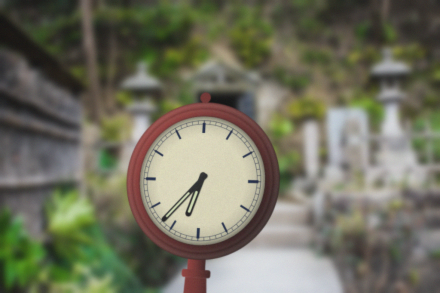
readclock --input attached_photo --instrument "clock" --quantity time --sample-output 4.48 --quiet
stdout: 6.37
